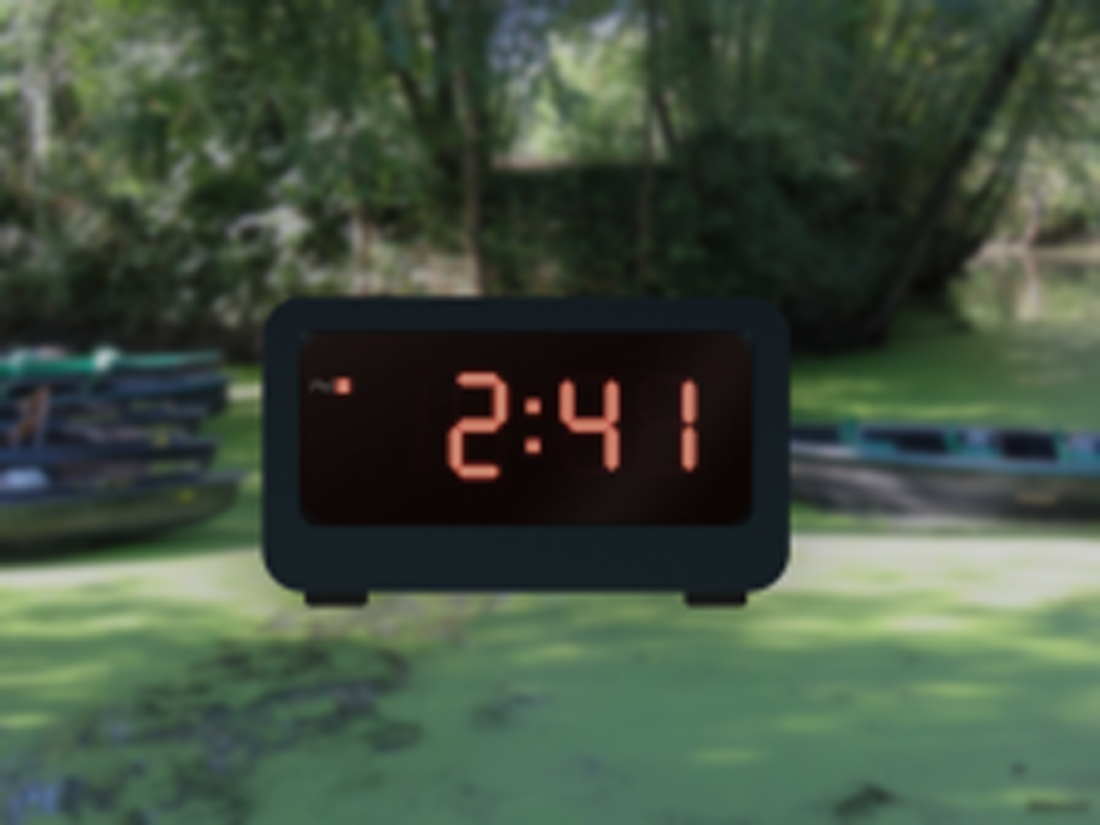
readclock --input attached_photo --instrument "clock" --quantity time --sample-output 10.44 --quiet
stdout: 2.41
